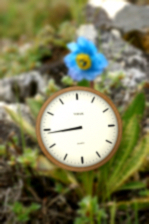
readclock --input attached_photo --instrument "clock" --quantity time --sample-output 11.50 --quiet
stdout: 8.44
